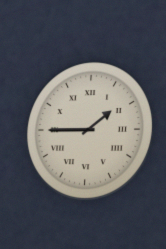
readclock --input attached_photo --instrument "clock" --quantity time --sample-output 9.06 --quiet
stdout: 1.45
